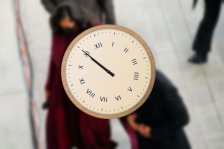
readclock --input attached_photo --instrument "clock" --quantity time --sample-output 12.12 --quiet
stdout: 10.55
